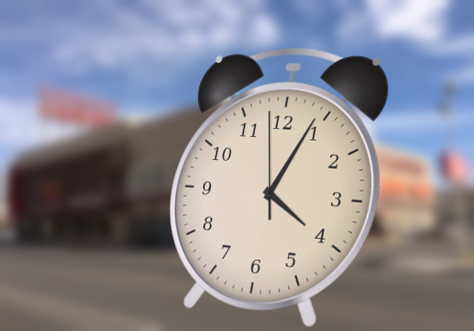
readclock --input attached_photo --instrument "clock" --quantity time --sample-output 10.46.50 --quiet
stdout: 4.03.58
